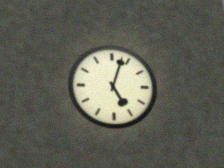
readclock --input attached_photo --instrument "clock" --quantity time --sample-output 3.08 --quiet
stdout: 5.03
